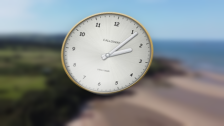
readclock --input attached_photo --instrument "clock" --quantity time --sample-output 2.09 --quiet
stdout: 2.06
